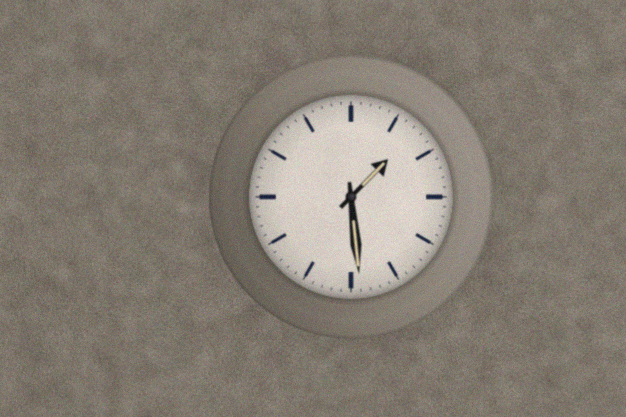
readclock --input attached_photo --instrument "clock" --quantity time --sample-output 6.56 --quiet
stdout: 1.29
